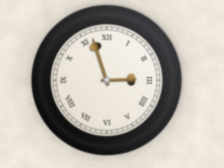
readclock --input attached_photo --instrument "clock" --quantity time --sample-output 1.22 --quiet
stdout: 2.57
